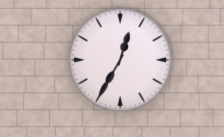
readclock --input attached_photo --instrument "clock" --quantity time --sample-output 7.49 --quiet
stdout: 12.35
